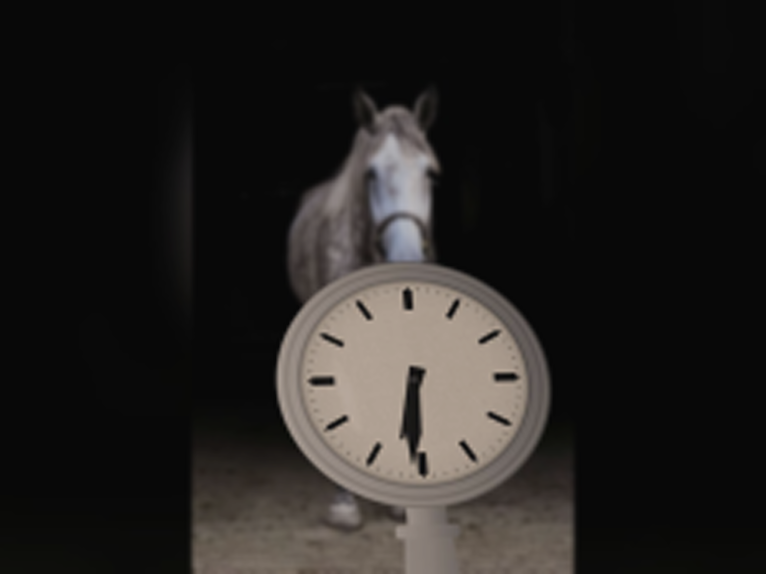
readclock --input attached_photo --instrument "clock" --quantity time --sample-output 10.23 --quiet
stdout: 6.31
